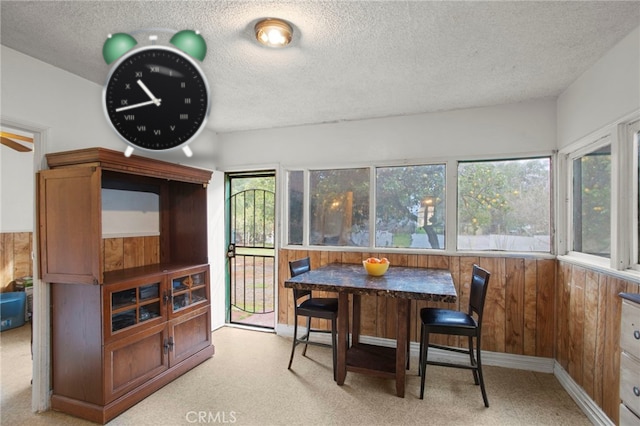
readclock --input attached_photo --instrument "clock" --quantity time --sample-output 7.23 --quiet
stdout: 10.43
